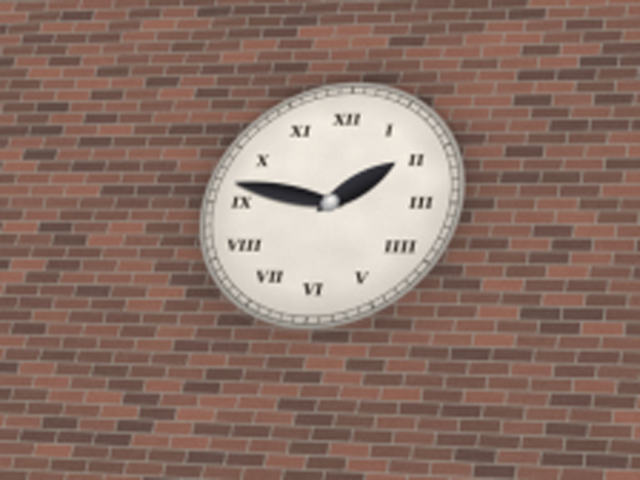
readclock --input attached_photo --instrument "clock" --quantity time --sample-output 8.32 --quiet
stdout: 1.47
